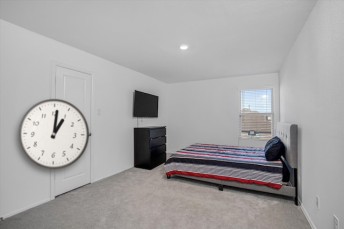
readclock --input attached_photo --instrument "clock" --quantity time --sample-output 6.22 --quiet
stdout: 1.01
